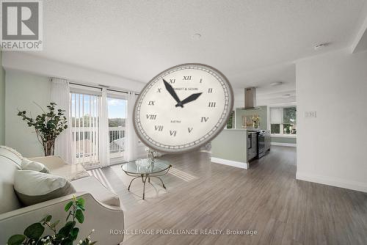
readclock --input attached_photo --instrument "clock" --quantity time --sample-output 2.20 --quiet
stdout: 1.53
